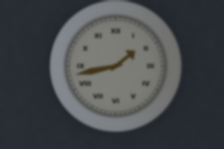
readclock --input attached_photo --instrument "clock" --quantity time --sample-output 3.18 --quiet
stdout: 1.43
